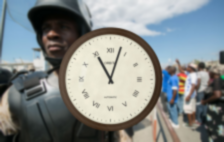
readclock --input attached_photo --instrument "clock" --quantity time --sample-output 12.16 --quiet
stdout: 11.03
